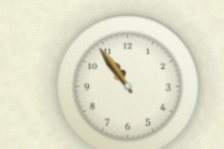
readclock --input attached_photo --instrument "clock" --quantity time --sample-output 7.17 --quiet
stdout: 10.54
